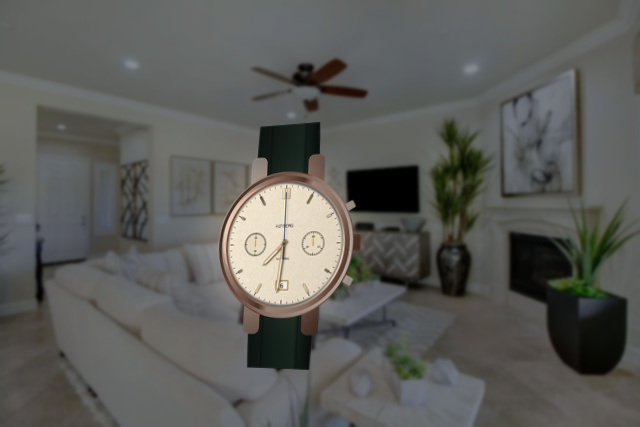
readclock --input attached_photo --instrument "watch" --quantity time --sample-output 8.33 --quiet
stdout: 7.31
